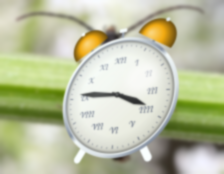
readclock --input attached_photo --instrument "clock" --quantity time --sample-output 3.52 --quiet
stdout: 3.46
